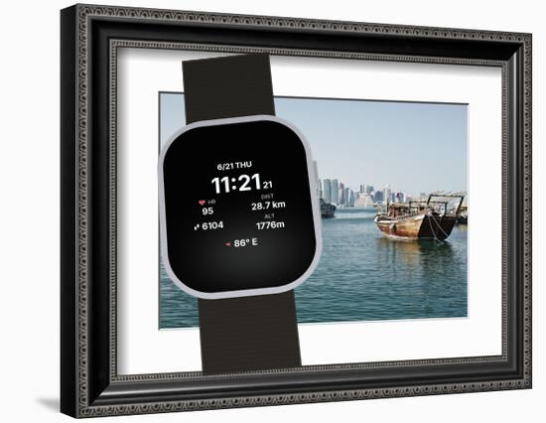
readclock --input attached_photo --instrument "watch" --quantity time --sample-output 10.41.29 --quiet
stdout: 11.21.21
